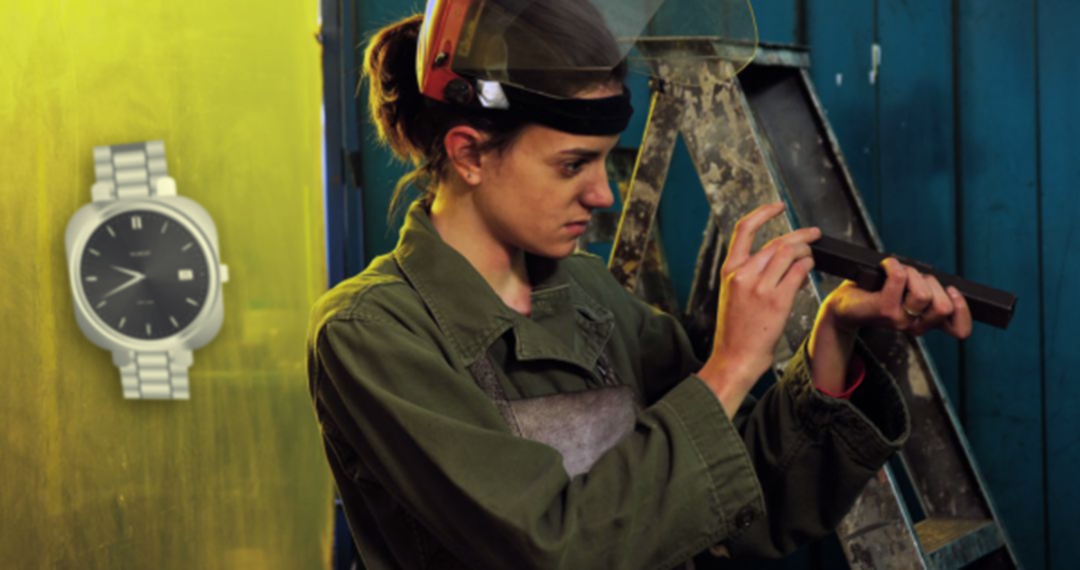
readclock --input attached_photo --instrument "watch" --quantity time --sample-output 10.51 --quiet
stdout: 9.41
